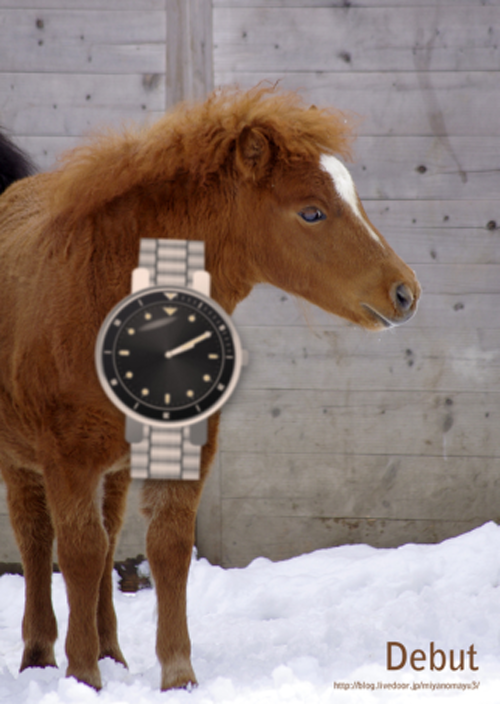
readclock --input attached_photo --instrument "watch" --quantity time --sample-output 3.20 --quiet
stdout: 2.10
